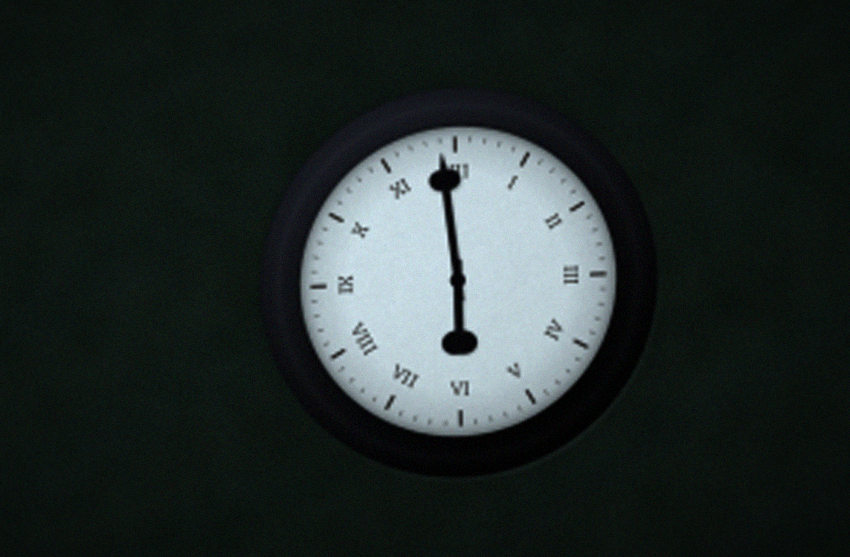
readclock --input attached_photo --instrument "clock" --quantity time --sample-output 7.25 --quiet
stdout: 5.59
